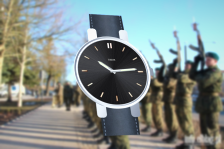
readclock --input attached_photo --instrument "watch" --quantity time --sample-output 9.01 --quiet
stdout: 10.14
